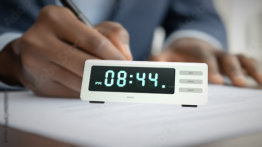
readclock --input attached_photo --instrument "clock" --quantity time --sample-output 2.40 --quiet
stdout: 8.44
